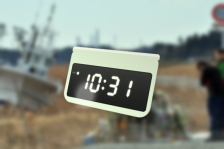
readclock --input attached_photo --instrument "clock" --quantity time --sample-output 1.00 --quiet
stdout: 10.31
